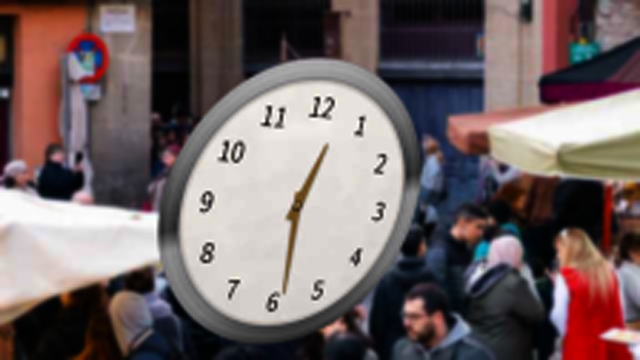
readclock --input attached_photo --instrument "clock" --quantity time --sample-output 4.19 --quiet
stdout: 12.29
